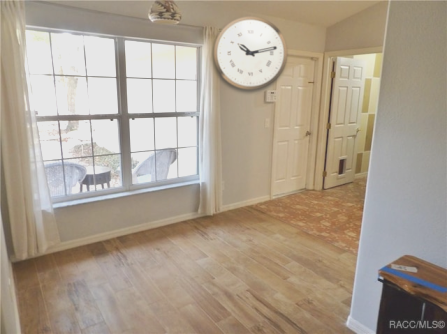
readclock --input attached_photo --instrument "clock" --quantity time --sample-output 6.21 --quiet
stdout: 10.13
